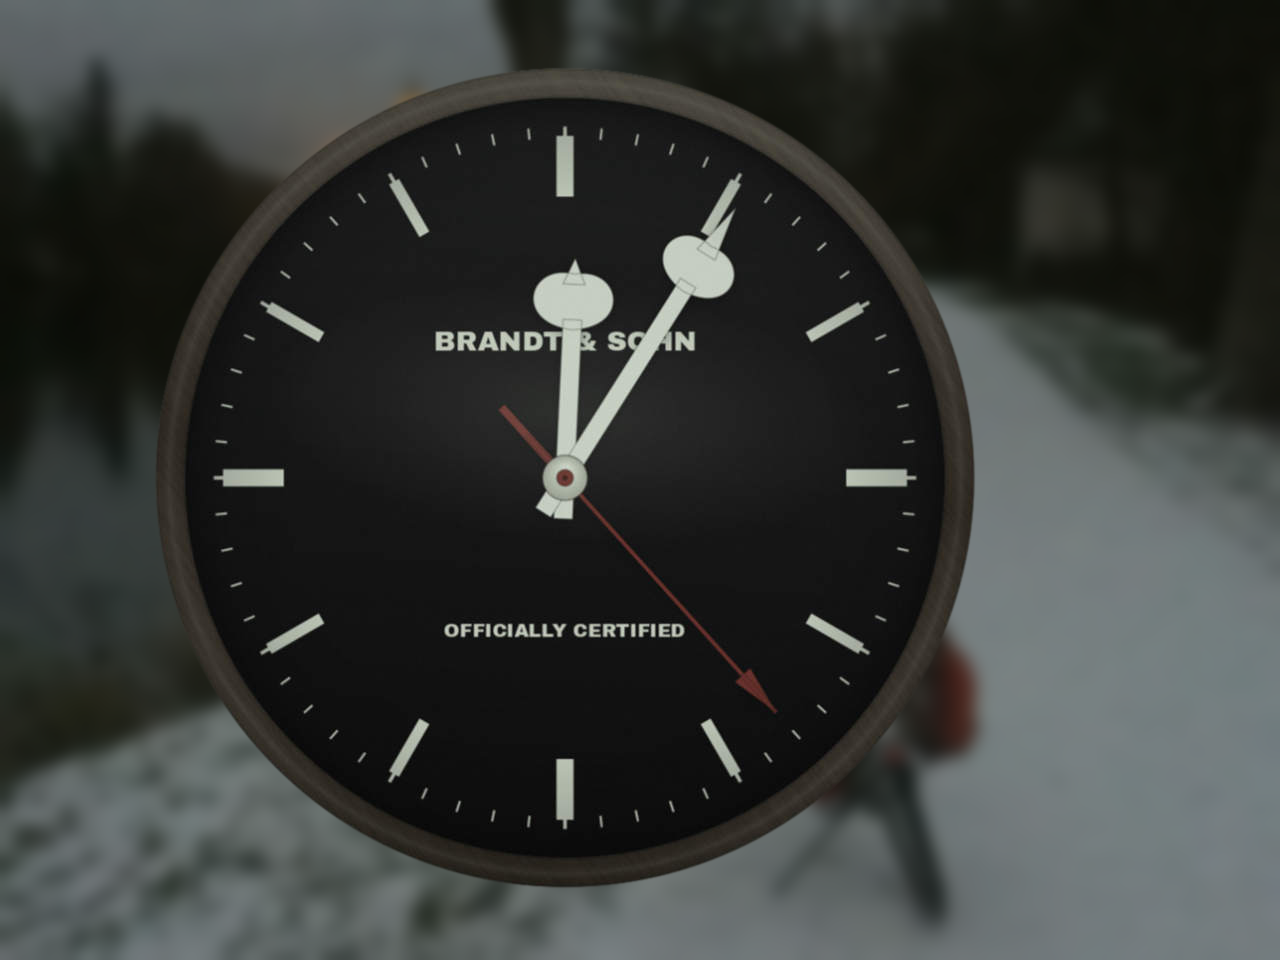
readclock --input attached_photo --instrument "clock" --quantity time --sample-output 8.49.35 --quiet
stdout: 12.05.23
